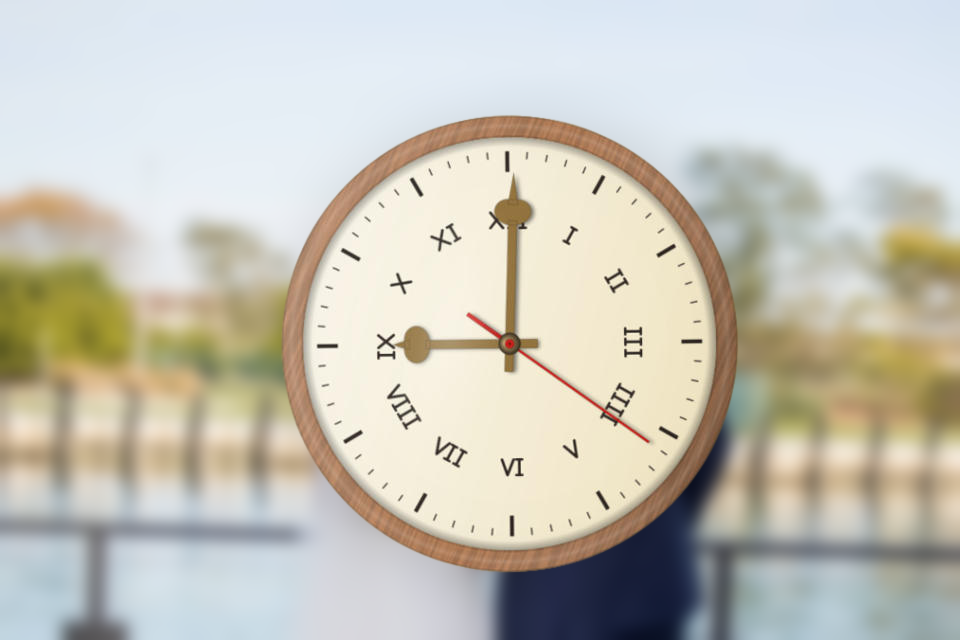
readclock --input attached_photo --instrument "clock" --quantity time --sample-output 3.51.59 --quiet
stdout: 9.00.21
